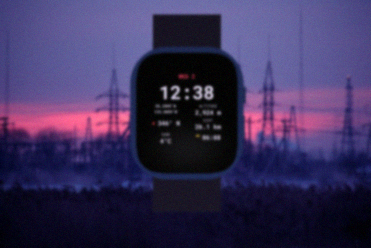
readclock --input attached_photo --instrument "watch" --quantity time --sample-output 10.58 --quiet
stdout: 12.38
